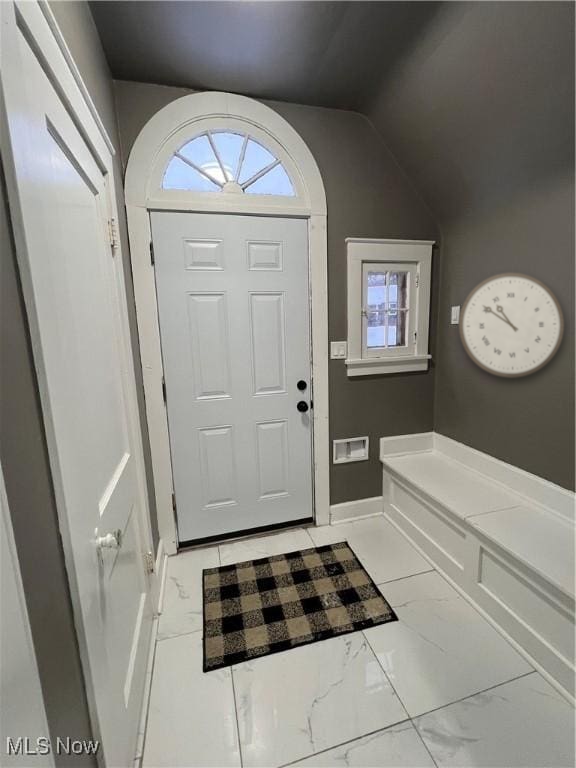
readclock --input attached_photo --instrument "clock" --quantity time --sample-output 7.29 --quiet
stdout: 10.51
